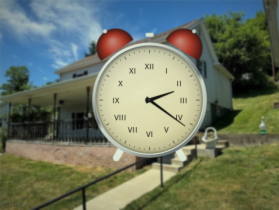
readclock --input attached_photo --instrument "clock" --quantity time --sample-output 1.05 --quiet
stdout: 2.21
